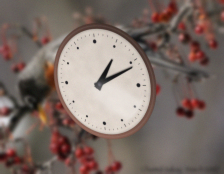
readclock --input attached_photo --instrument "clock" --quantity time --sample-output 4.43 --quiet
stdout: 1.11
